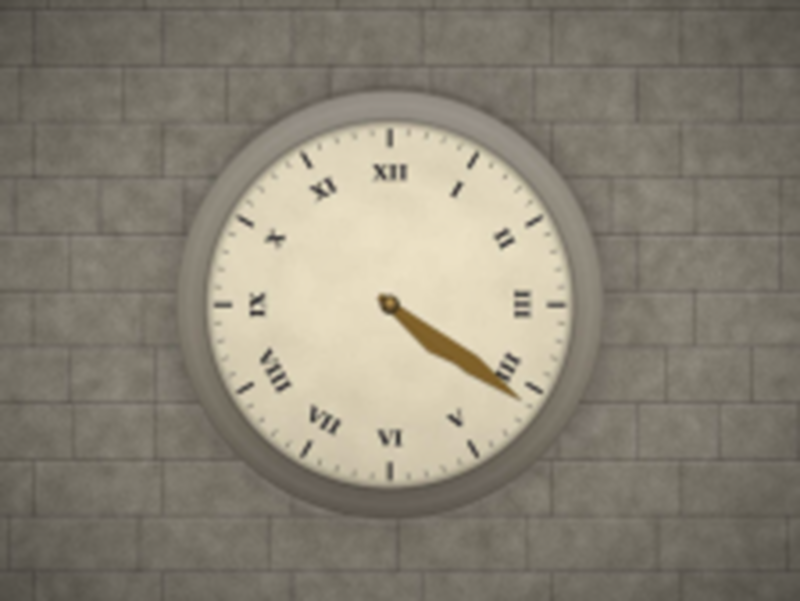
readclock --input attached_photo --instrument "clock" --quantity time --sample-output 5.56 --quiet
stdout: 4.21
